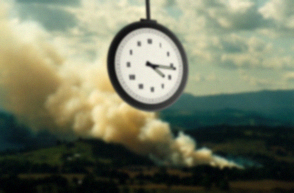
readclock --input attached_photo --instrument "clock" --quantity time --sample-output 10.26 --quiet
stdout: 4.16
